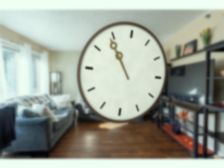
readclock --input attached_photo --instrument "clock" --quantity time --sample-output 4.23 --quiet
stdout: 10.54
